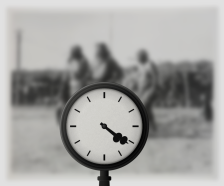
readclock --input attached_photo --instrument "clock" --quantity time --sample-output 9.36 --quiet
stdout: 4.21
